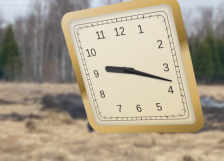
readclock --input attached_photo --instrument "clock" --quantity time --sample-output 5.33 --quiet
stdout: 9.18
